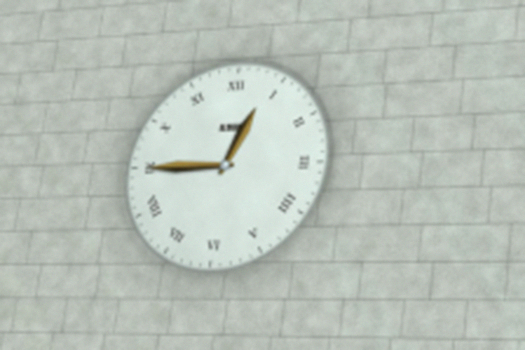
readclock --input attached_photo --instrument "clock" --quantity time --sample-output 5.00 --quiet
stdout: 12.45
